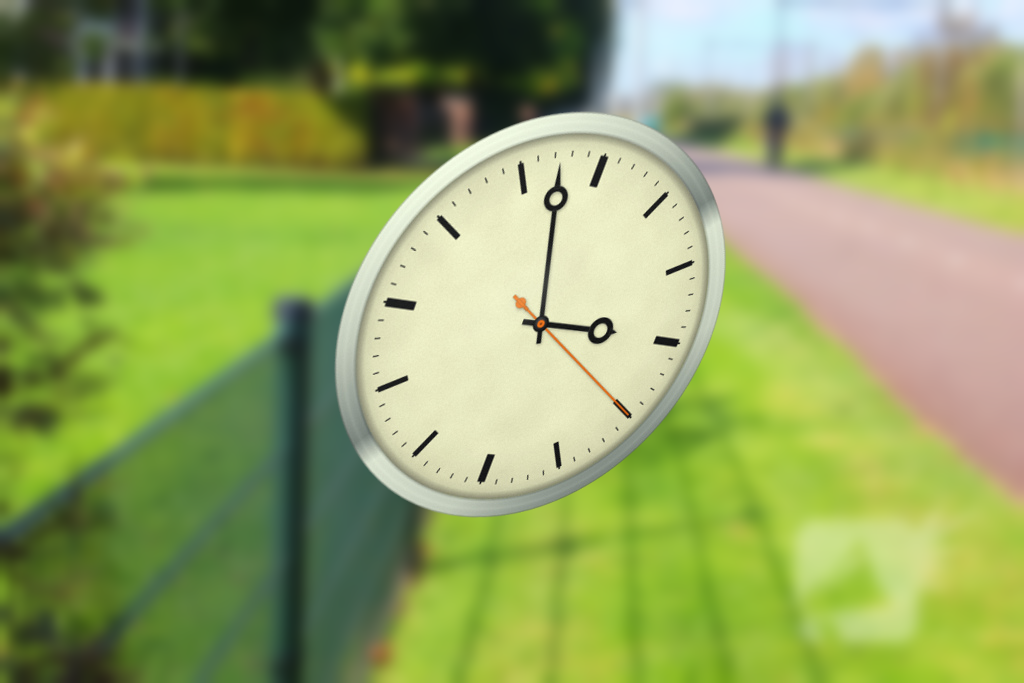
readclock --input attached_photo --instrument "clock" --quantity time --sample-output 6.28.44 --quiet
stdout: 2.57.20
